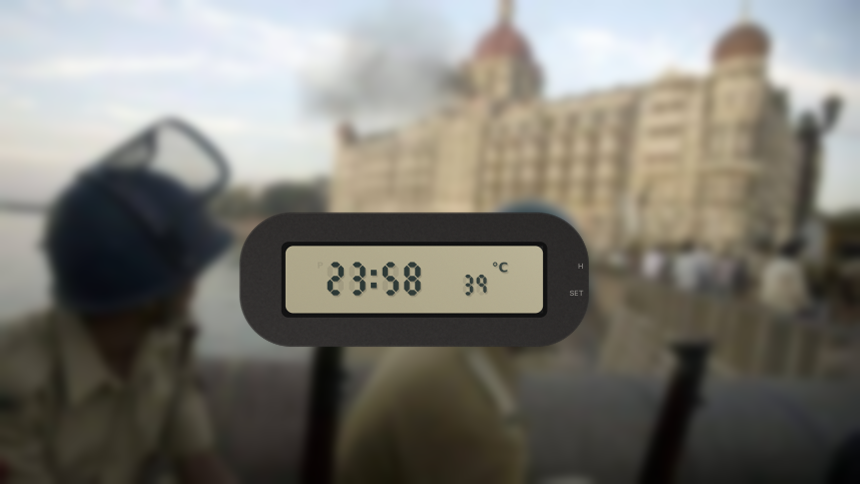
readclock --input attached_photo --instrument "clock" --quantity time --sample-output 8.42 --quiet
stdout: 23.58
